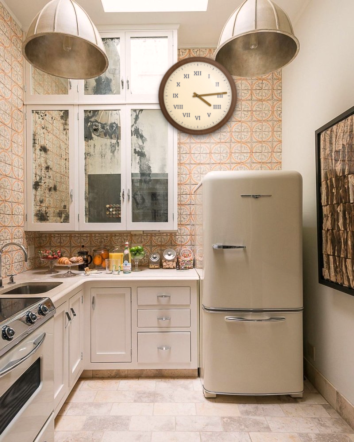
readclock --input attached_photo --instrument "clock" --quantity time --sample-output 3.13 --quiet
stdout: 4.14
